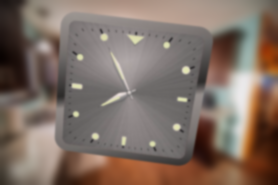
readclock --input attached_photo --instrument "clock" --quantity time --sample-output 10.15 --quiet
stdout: 7.55
